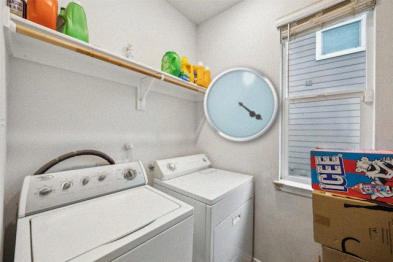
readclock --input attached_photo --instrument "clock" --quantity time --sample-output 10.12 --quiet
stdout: 4.21
